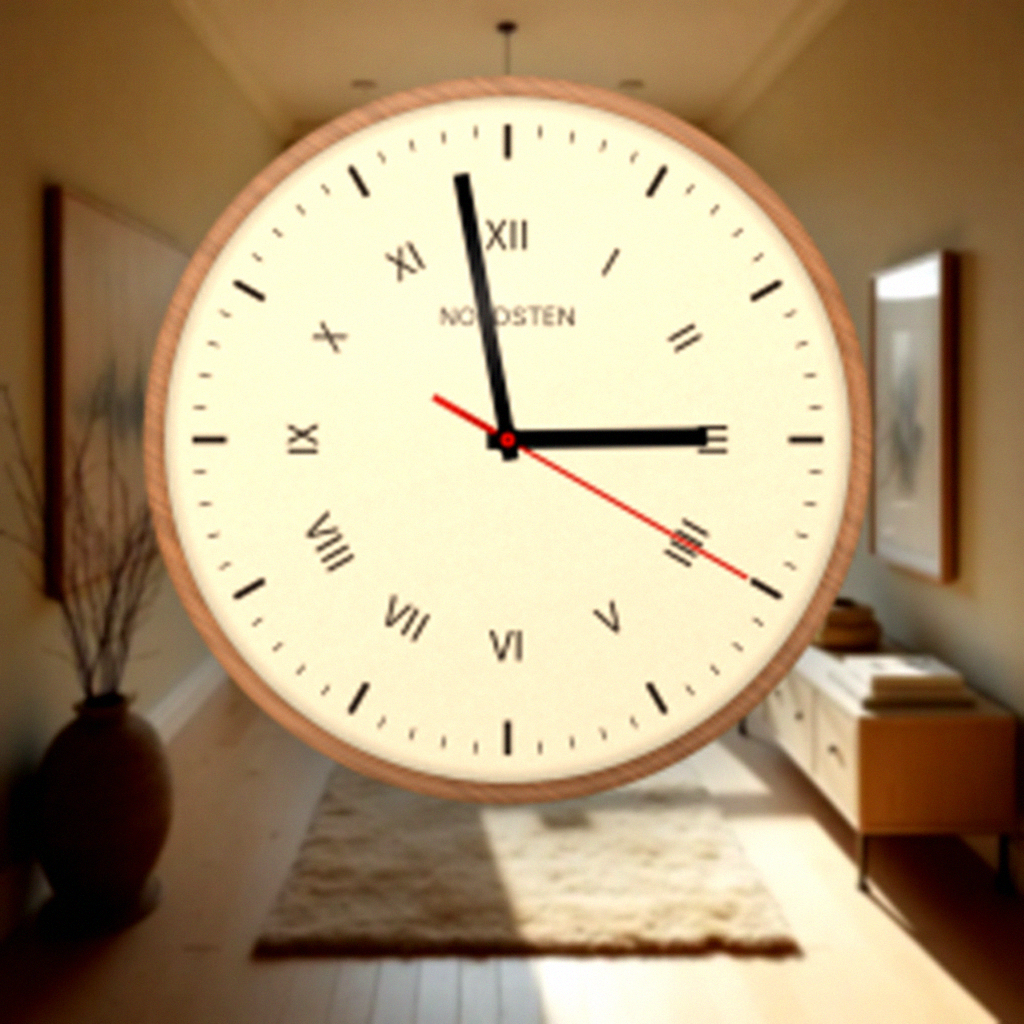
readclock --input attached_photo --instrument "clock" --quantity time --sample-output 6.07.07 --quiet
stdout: 2.58.20
